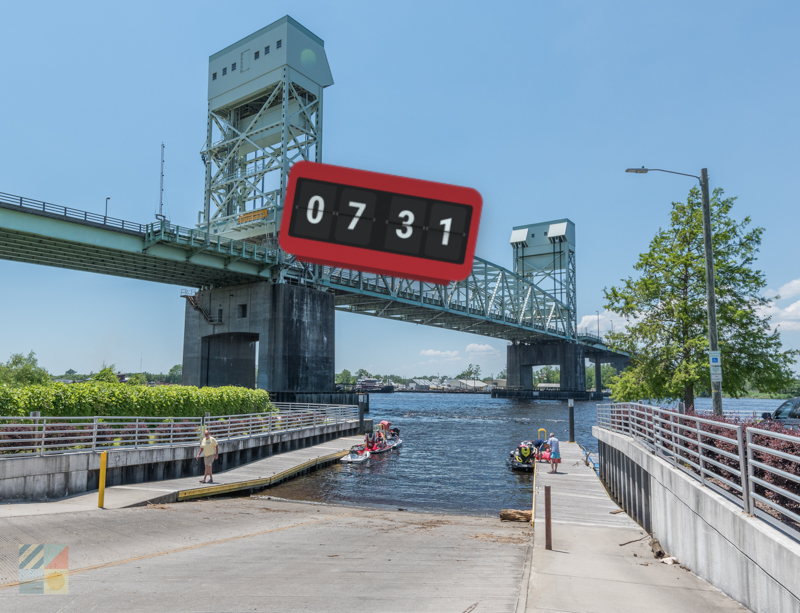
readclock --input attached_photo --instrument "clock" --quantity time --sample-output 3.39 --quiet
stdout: 7.31
